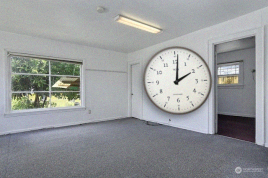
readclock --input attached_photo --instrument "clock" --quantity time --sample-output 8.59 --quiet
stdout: 2.01
